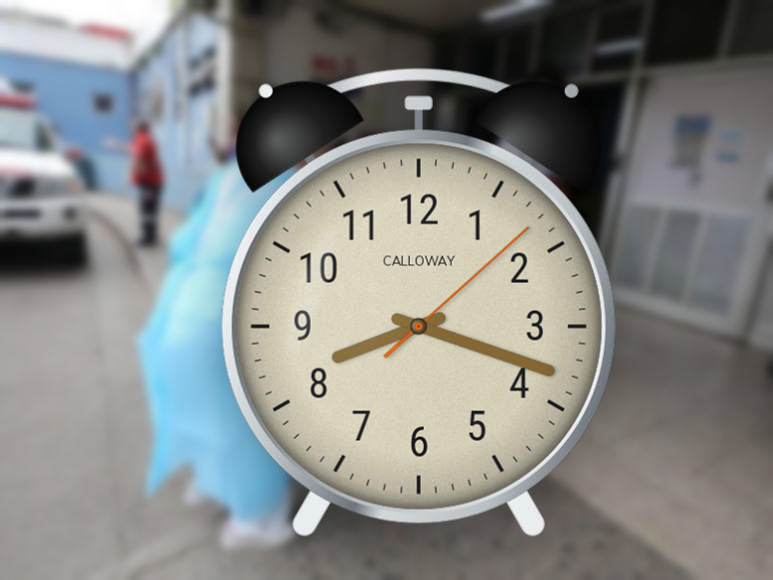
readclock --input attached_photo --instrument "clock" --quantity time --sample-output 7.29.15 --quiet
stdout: 8.18.08
